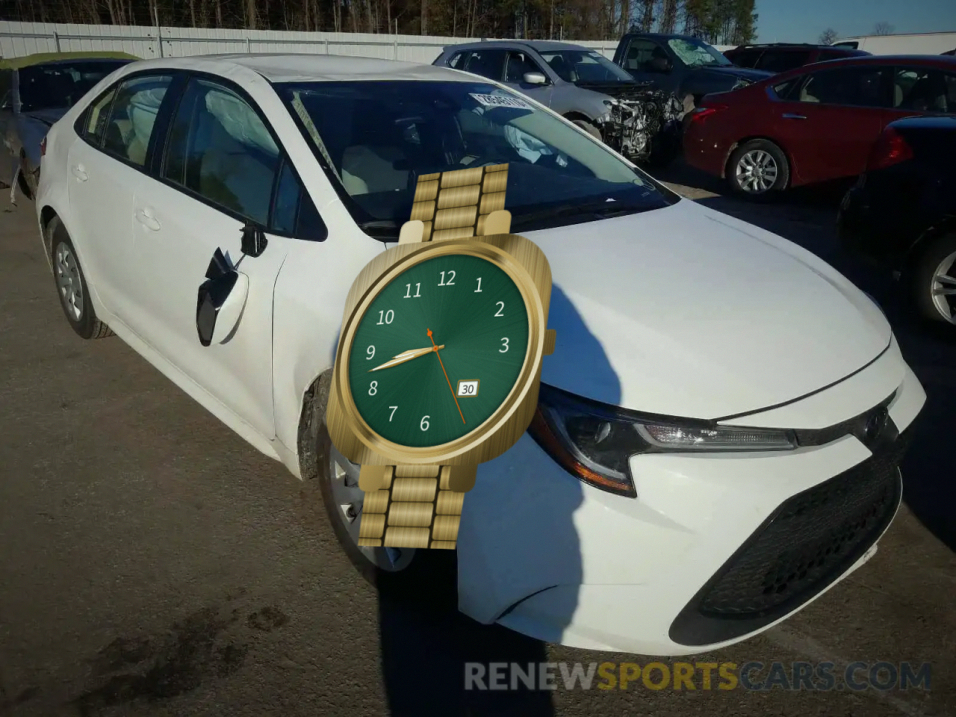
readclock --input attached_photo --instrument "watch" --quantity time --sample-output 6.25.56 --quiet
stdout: 8.42.25
